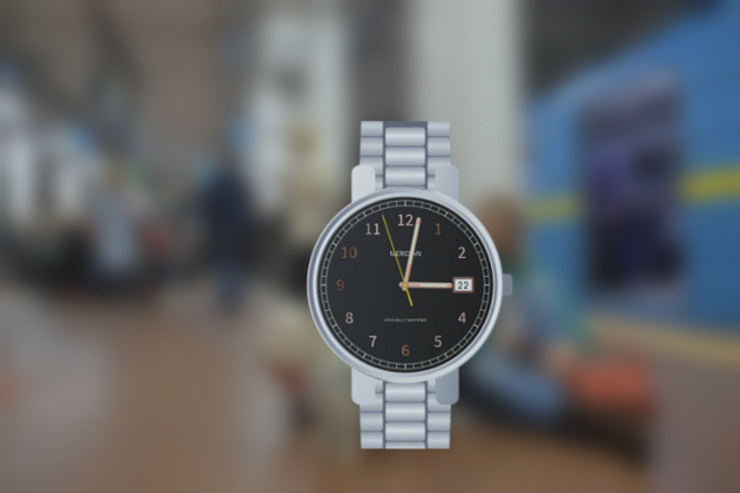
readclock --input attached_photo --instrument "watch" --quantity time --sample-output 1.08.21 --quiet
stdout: 3.01.57
